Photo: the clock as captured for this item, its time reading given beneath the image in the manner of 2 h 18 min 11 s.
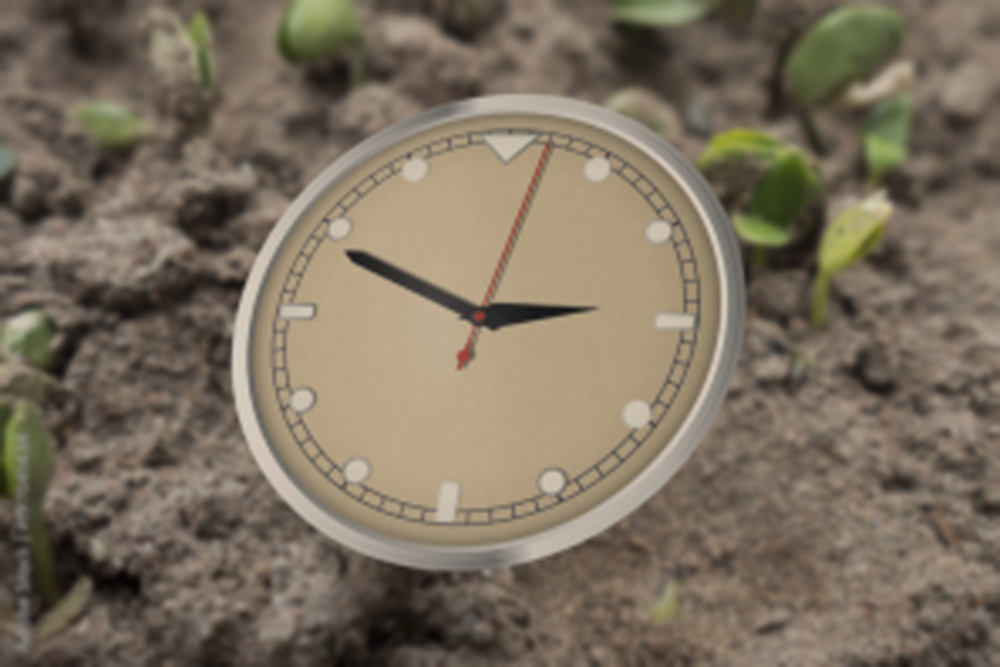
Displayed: 2 h 49 min 02 s
